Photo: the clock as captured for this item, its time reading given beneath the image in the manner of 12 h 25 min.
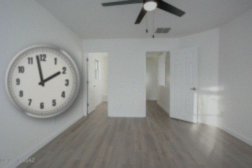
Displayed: 1 h 58 min
